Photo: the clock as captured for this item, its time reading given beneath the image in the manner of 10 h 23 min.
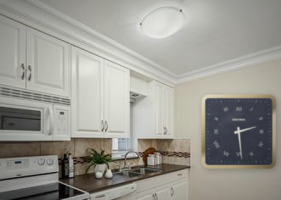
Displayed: 2 h 29 min
